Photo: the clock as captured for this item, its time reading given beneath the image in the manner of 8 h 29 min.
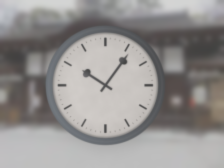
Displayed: 10 h 06 min
